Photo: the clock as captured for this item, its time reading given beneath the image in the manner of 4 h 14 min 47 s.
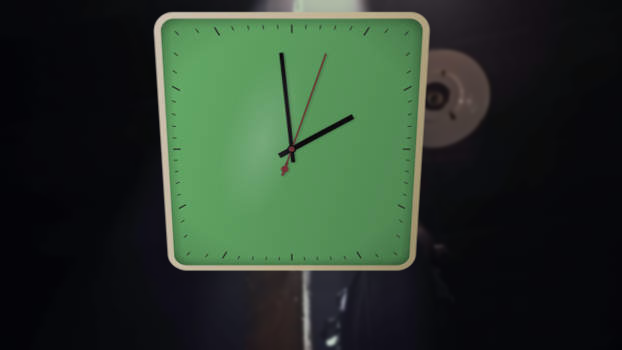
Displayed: 1 h 59 min 03 s
